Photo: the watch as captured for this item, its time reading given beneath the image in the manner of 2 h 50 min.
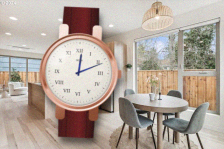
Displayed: 12 h 11 min
